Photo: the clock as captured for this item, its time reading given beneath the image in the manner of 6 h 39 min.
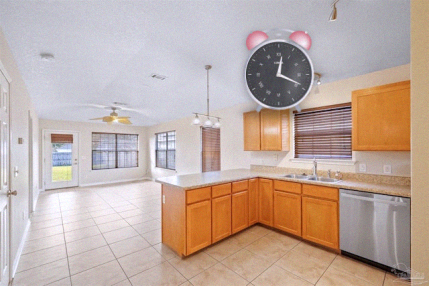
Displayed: 12 h 19 min
